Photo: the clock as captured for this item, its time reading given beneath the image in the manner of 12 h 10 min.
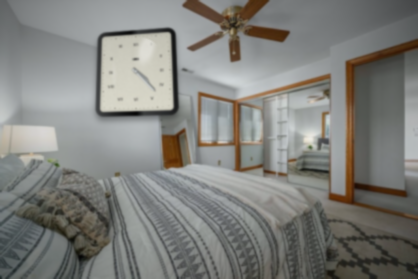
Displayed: 4 h 23 min
